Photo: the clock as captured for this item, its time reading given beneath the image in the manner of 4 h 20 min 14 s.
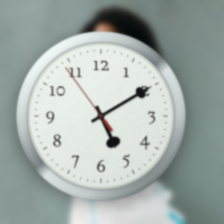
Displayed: 5 h 09 min 54 s
